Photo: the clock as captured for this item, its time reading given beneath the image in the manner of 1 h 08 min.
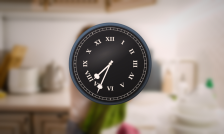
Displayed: 7 h 34 min
